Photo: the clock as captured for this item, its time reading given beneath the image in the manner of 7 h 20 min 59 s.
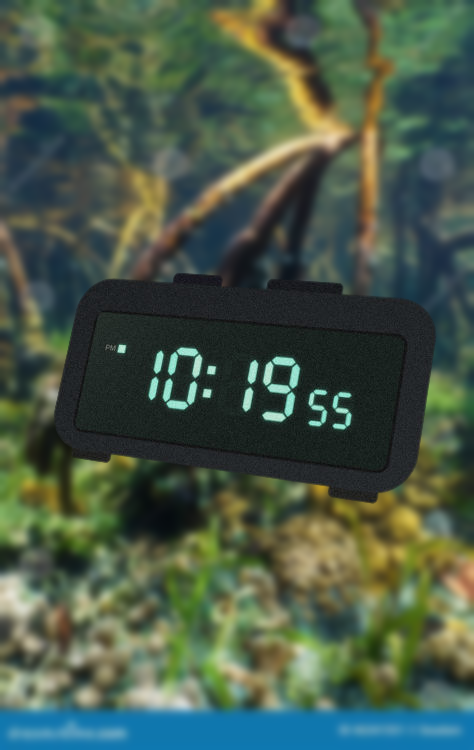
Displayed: 10 h 19 min 55 s
